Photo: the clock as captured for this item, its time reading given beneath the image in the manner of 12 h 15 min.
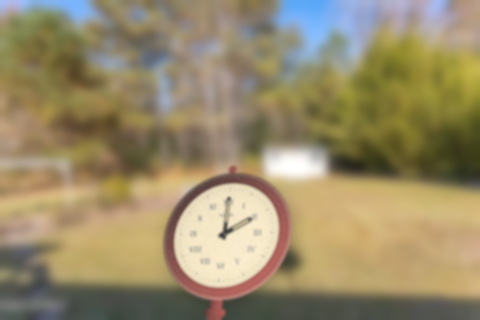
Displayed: 2 h 00 min
